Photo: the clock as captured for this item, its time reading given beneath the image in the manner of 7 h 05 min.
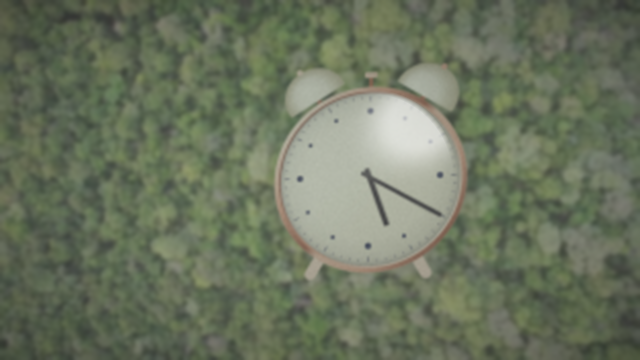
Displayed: 5 h 20 min
